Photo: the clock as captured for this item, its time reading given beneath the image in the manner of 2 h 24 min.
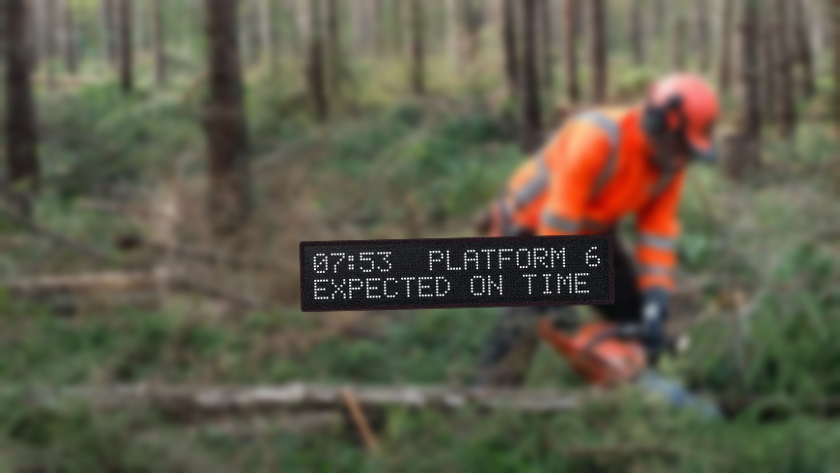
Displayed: 7 h 53 min
